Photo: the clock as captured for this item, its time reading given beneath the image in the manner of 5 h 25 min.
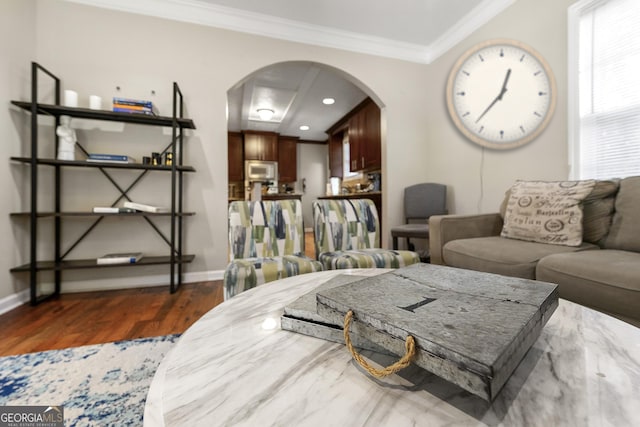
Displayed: 12 h 37 min
